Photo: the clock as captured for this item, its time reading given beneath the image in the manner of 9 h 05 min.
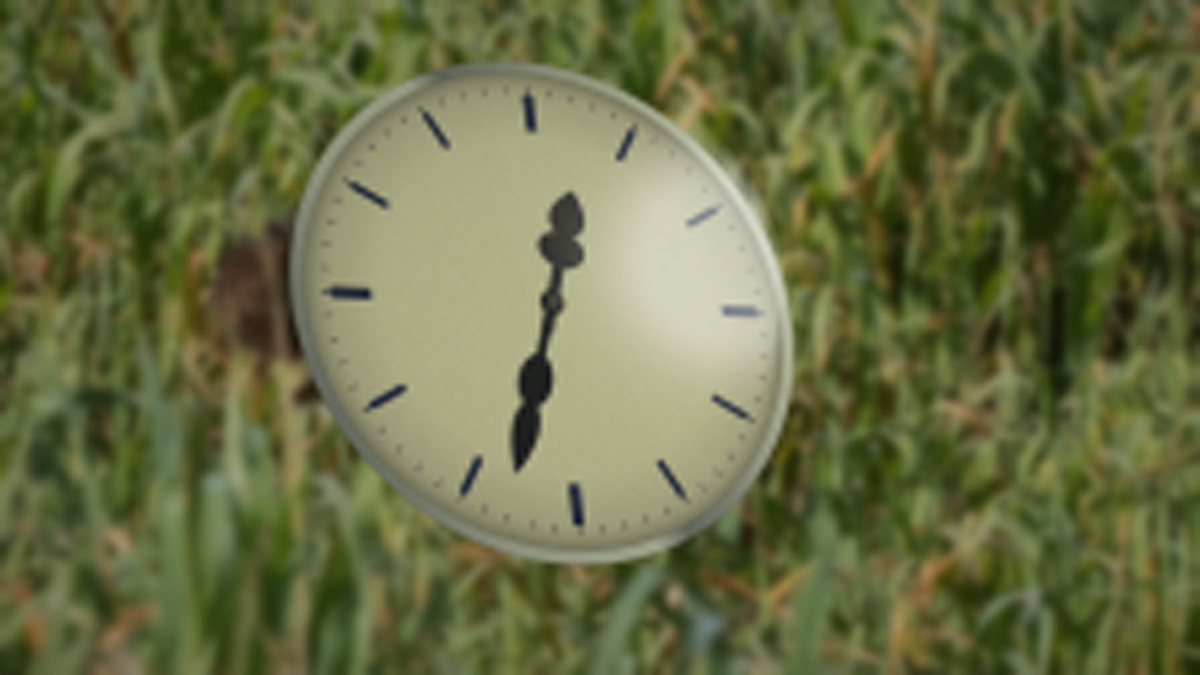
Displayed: 12 h 33 min
